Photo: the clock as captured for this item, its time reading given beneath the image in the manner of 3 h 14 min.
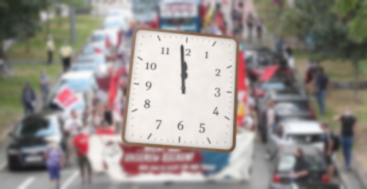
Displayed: 11 h 59 min
